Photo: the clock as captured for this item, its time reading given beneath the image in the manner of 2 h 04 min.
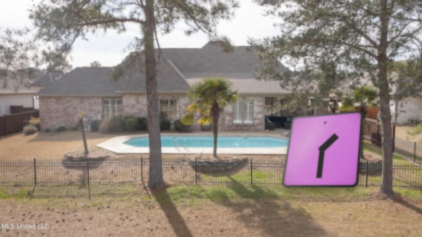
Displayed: 1 h 30 min
